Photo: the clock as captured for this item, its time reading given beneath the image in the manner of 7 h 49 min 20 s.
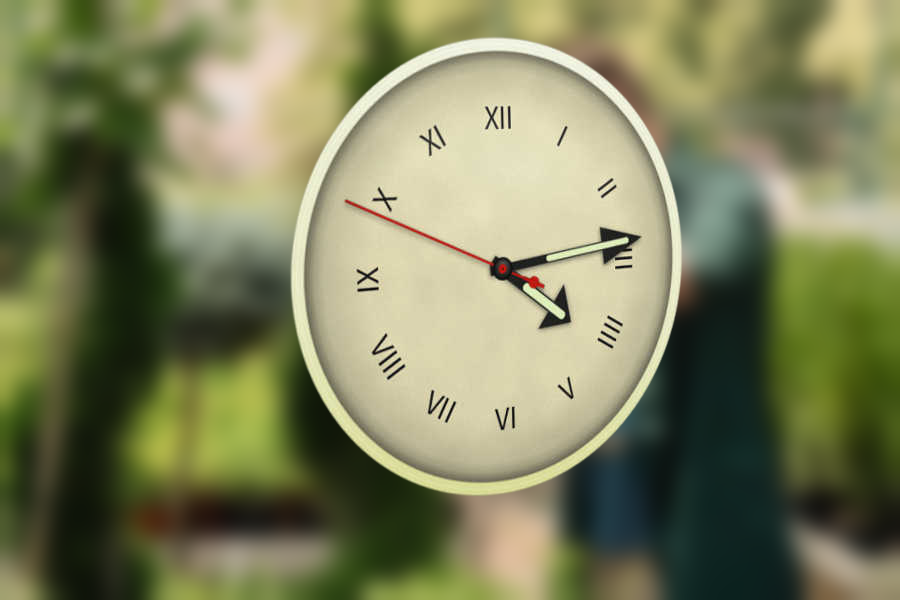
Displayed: 4 h 13 min 49 s
